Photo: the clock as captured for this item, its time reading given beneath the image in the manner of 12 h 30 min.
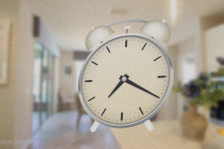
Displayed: 7 h 20 min
